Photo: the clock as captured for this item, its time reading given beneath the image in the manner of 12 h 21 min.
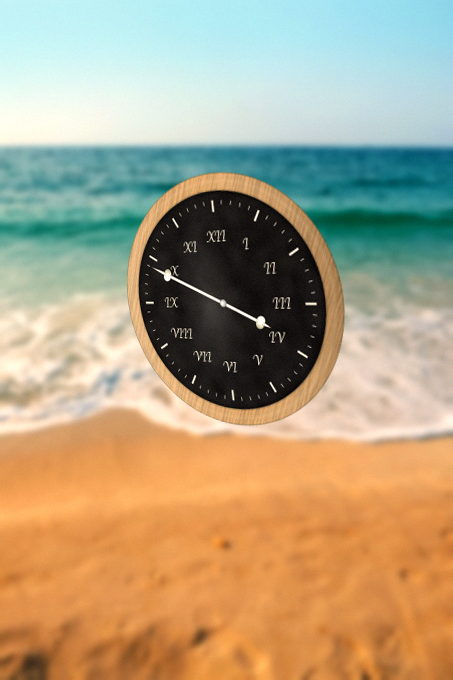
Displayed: 3 h 49 min
